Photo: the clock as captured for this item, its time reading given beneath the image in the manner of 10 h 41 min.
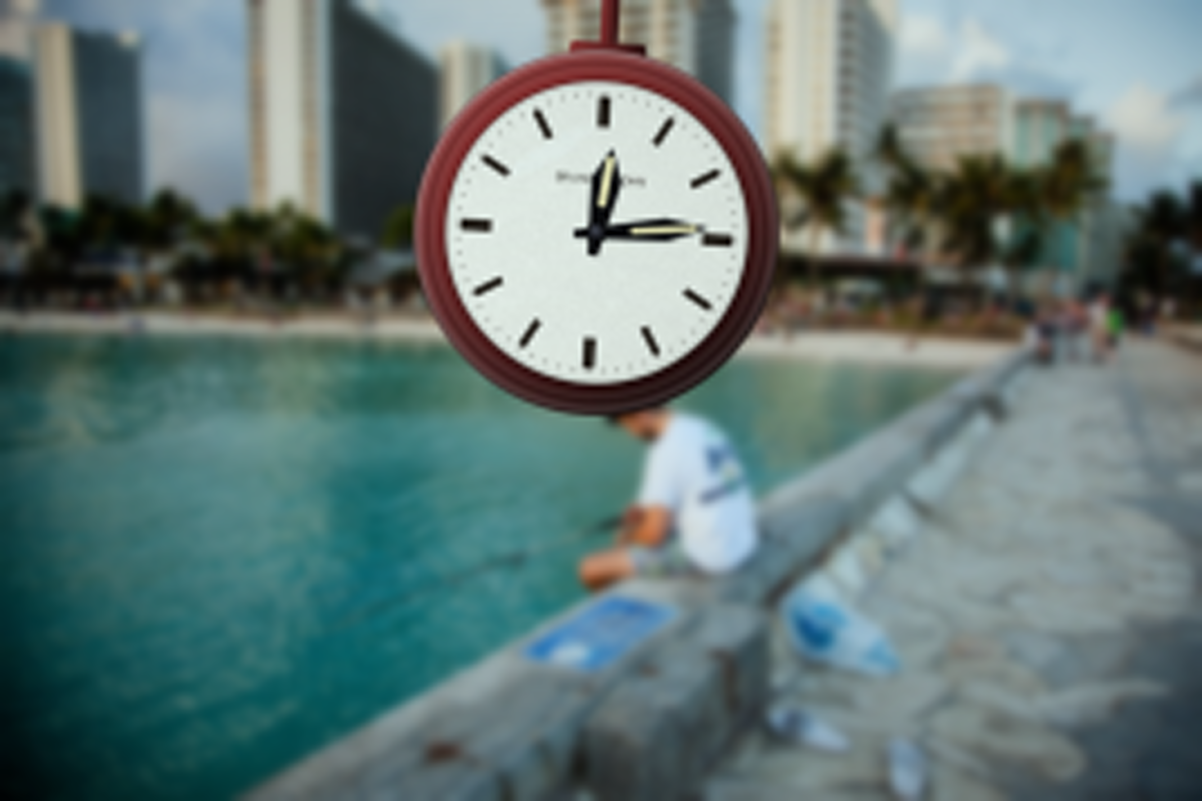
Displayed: 12 h 14 min
